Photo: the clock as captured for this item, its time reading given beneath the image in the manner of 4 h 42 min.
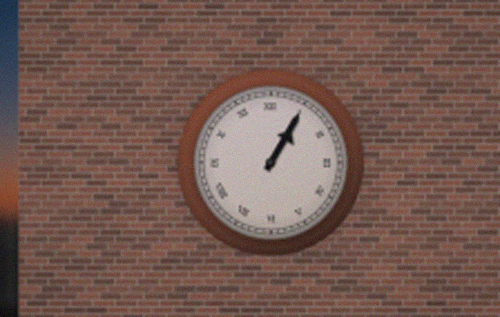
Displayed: 1 h 05 min
